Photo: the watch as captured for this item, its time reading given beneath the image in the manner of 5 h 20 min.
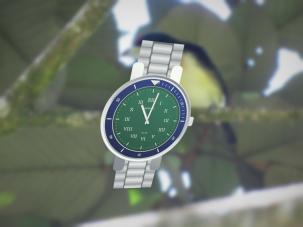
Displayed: 11 h 02 min
